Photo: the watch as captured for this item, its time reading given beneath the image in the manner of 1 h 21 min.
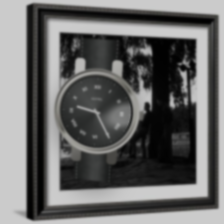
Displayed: 9 h 25 min
